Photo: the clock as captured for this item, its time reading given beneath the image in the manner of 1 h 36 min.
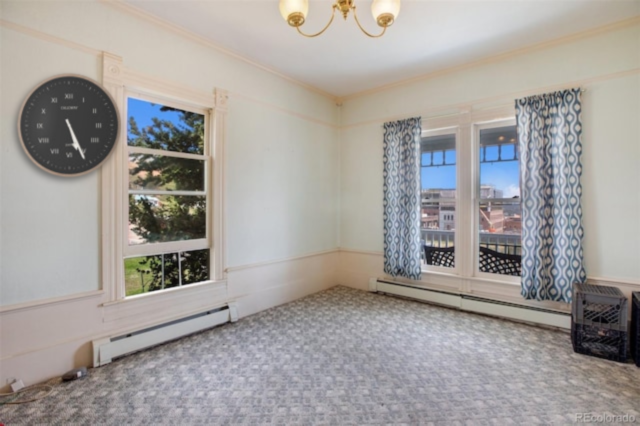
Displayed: 5 h 26 min
